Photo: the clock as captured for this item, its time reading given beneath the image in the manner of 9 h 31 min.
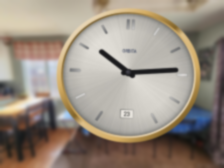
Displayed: 10 h 14 min
